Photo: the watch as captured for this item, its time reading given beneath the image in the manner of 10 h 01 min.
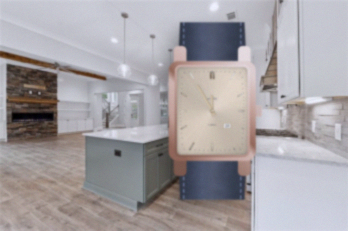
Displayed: 11 h 55 min
